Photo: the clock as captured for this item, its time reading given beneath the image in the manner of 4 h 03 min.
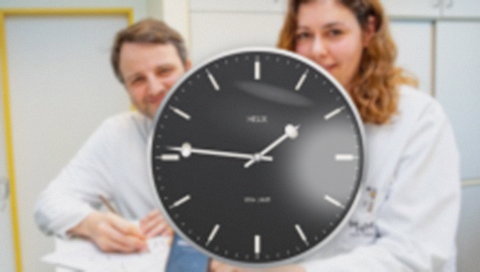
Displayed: 1 h 46 min
